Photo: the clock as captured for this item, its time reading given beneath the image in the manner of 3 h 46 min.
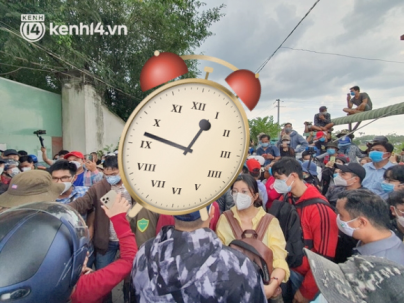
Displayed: 12 h 47 min
